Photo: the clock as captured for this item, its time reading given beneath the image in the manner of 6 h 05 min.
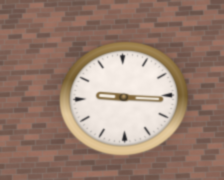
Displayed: 9 h 16 min
